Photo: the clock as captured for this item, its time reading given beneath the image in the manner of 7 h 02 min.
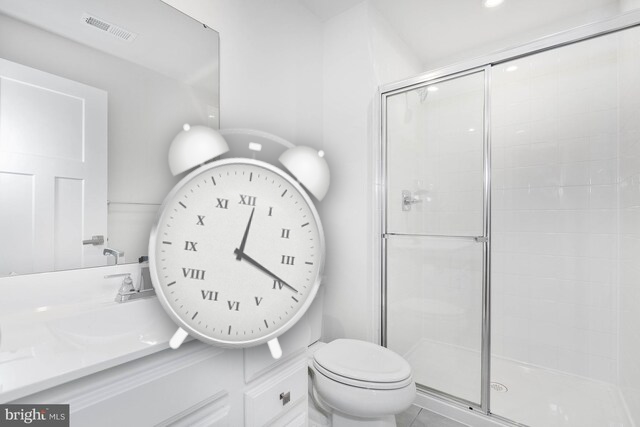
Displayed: 12 h 19 min
